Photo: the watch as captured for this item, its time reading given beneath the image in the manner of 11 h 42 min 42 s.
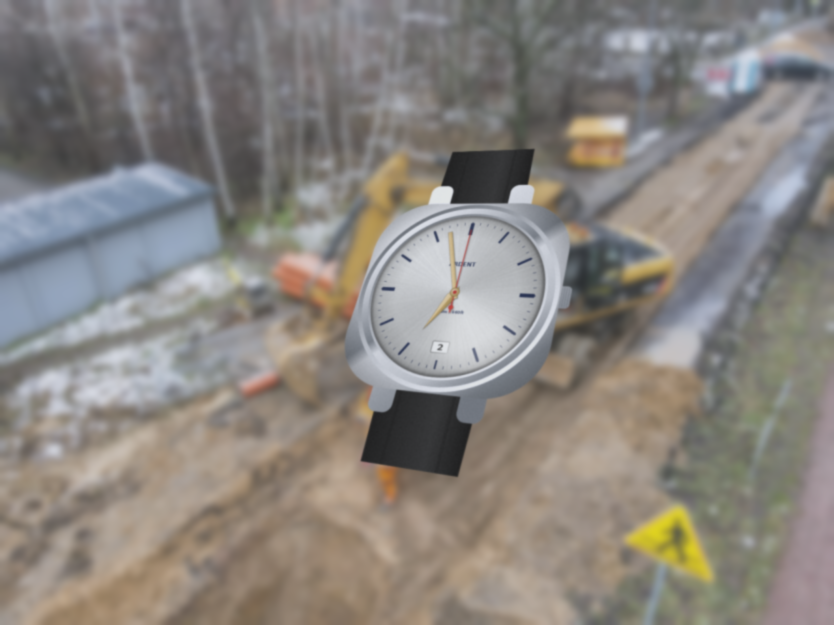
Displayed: 6 h 57 min 00 s
